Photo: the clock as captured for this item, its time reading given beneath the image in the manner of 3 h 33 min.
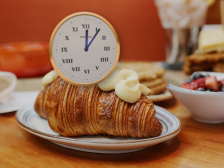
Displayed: 12 h 06 min
